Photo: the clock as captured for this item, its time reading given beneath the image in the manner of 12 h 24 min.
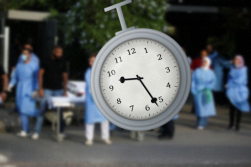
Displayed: 9 h 27 min
